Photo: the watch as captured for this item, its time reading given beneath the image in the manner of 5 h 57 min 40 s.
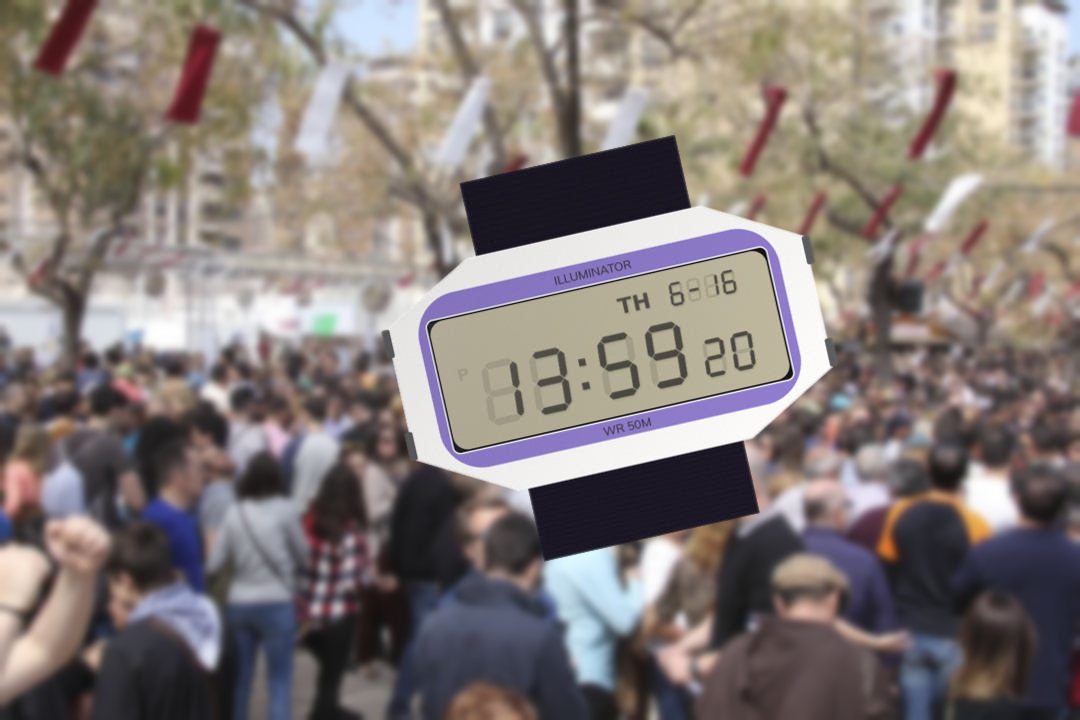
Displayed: 13 h 59 min 20 s
